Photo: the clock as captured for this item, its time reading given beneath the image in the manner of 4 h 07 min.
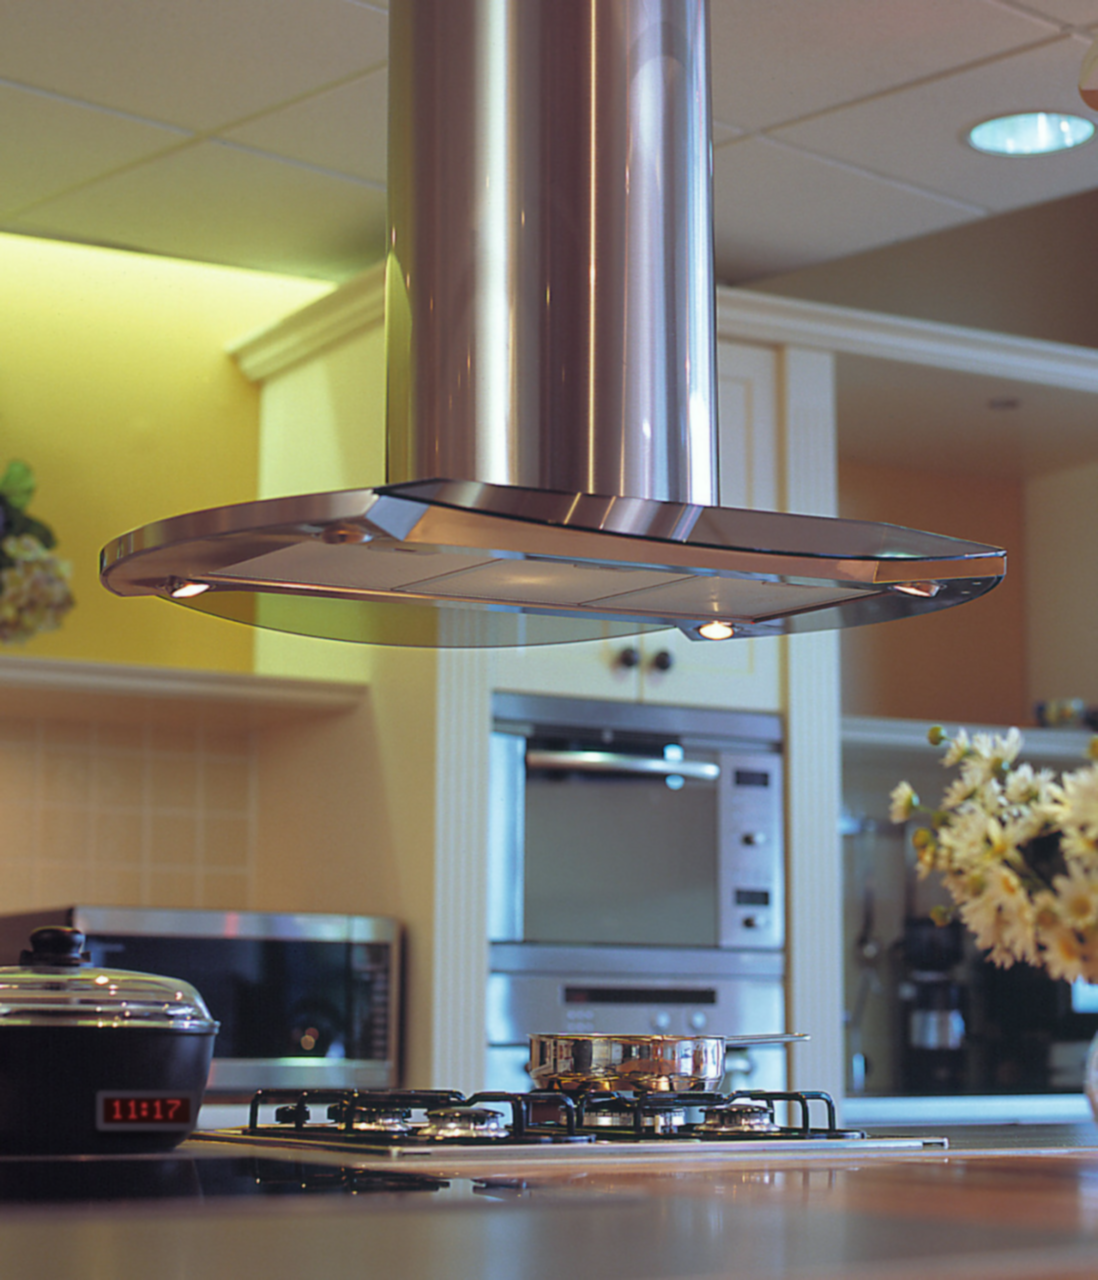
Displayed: 11 h 17 min
